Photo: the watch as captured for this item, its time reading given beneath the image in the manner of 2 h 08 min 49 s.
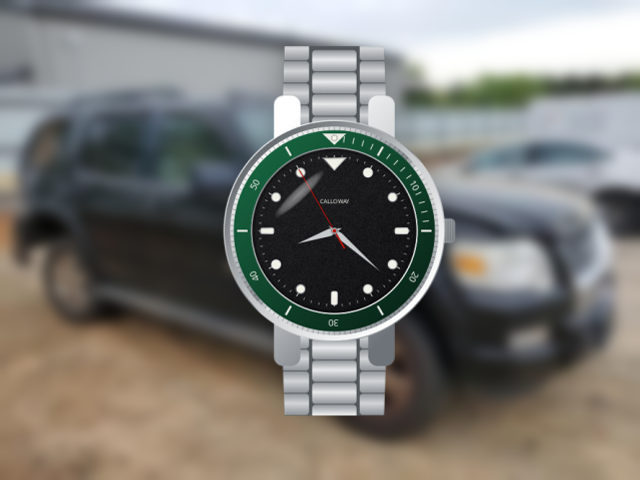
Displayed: 8 h 21 min 55 s
